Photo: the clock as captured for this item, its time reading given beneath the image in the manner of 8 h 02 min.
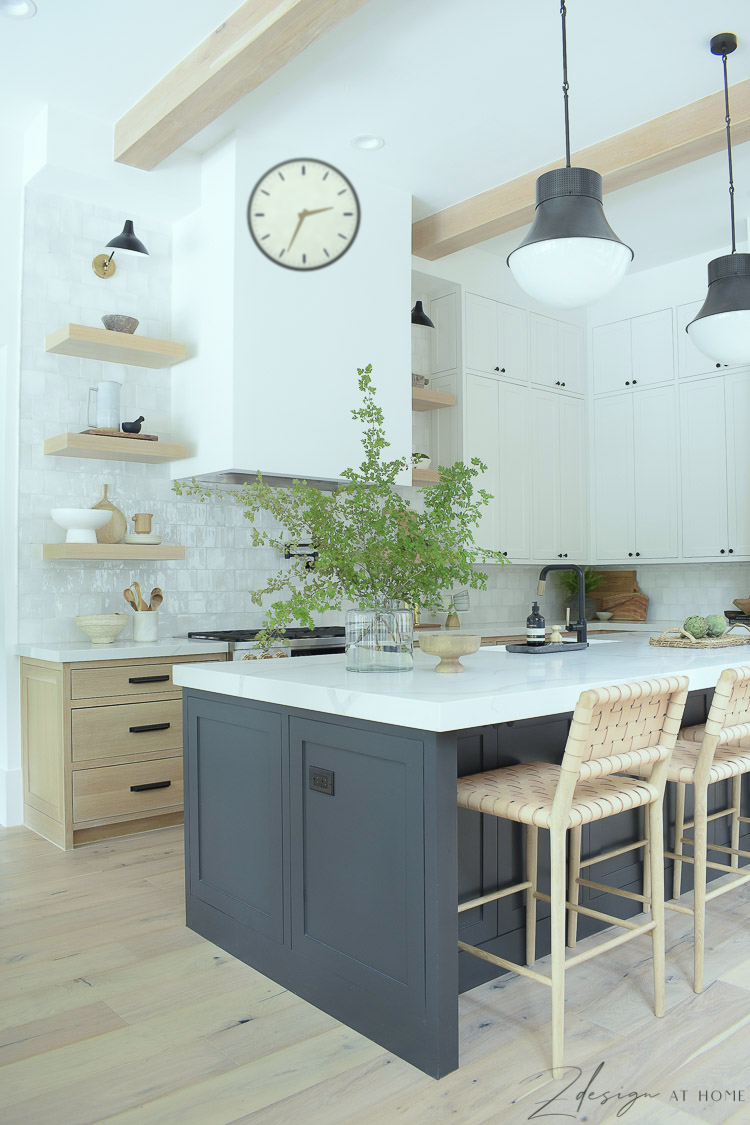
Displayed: 2 h 34 min
